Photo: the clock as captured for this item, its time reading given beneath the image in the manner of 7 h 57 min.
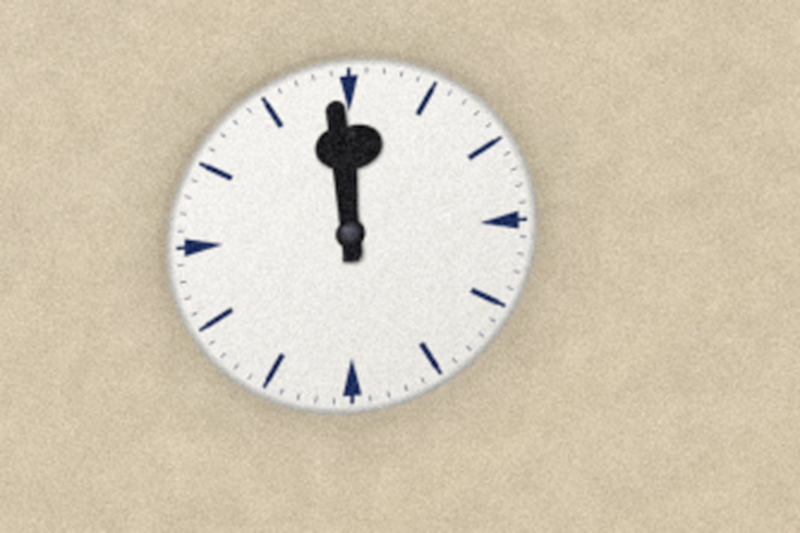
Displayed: 11 h 59 min
